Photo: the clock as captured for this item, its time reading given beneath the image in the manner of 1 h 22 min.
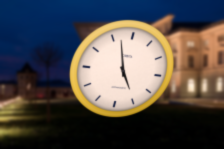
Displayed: 4 h 57 min
